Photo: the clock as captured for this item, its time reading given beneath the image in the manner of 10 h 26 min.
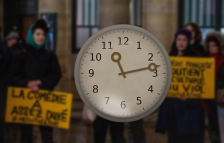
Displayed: 11 h 13 min
